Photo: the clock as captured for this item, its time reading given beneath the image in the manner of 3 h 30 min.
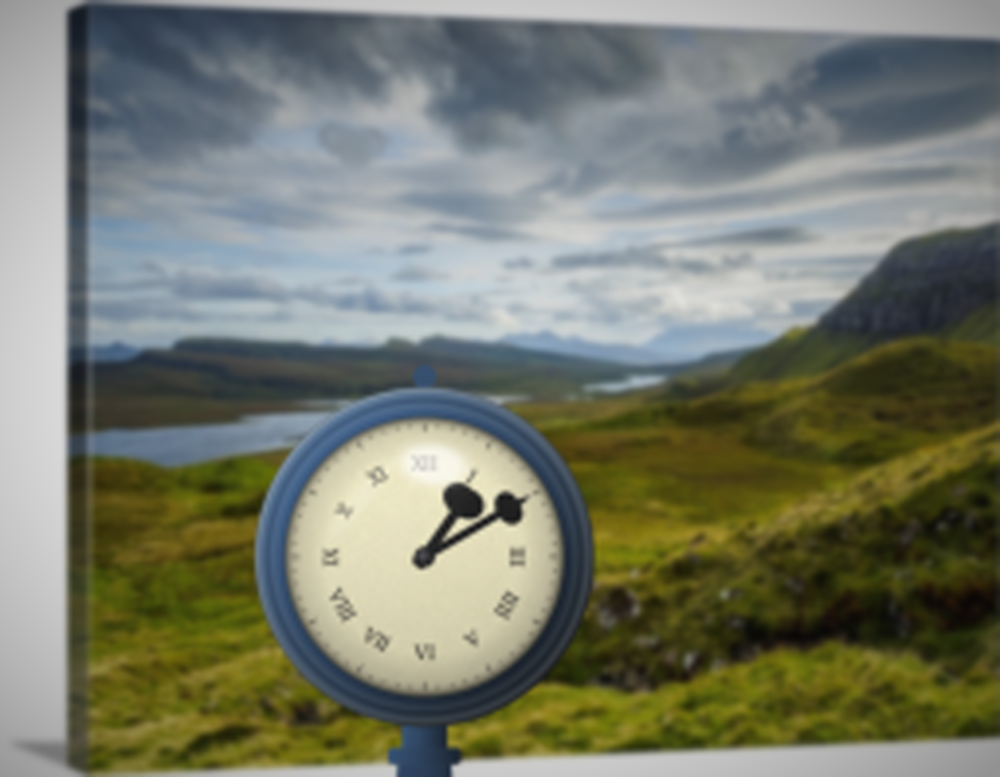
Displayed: 1 h 10 min
